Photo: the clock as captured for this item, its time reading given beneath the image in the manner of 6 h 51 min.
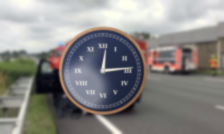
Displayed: 12 h 14 min
